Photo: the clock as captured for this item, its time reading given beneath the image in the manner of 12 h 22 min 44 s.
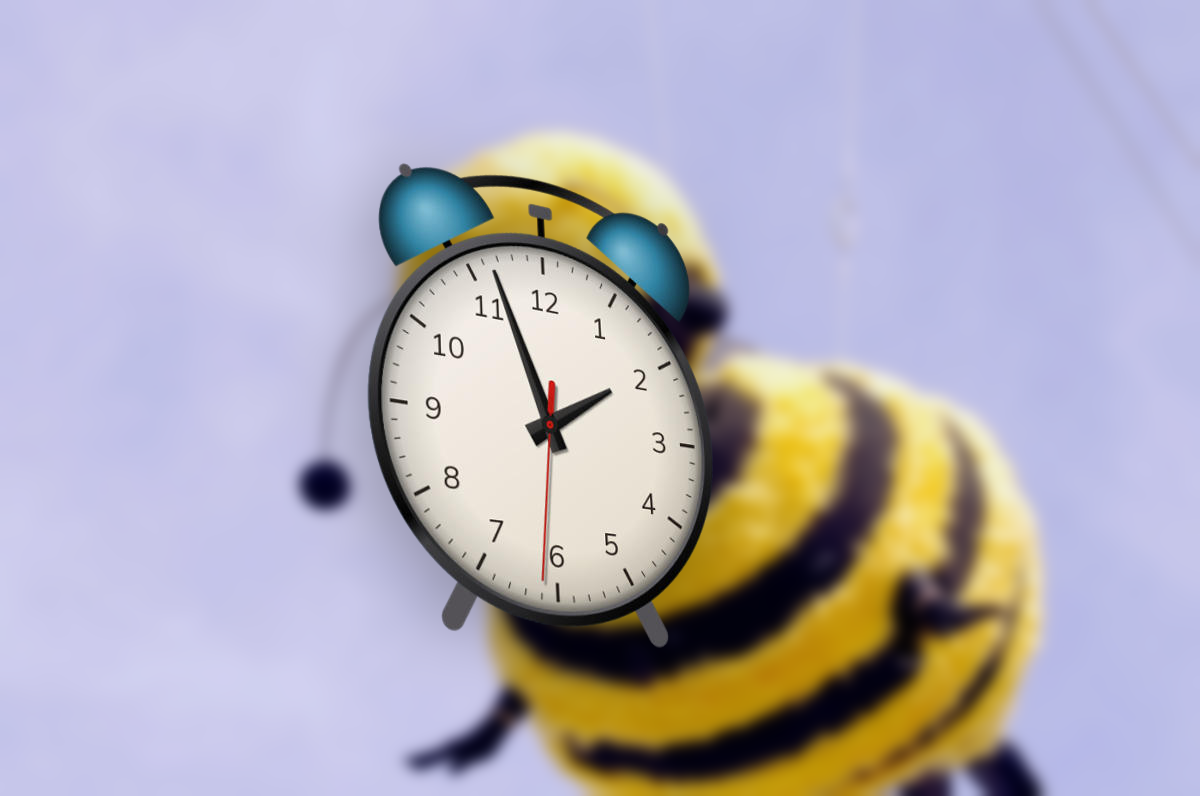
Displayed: 1 h 56 min 31 s
